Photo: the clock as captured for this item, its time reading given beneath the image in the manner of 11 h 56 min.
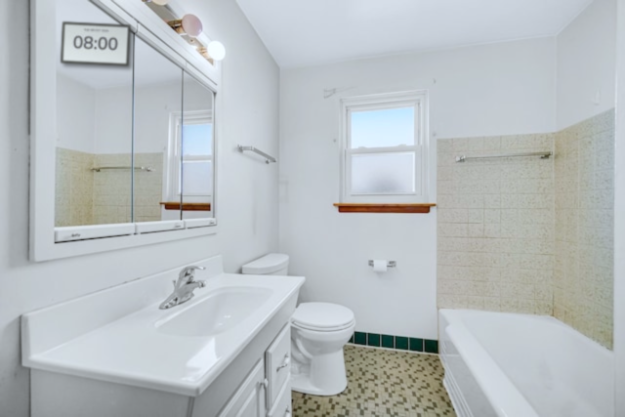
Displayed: 8 h 00 min
